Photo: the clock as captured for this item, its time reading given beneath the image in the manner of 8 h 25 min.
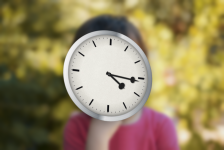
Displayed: 4 h 16 min
